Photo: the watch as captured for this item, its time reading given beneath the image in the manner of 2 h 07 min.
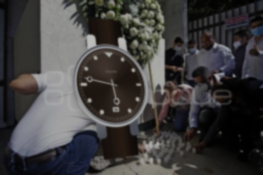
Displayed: 5 h 47 min
